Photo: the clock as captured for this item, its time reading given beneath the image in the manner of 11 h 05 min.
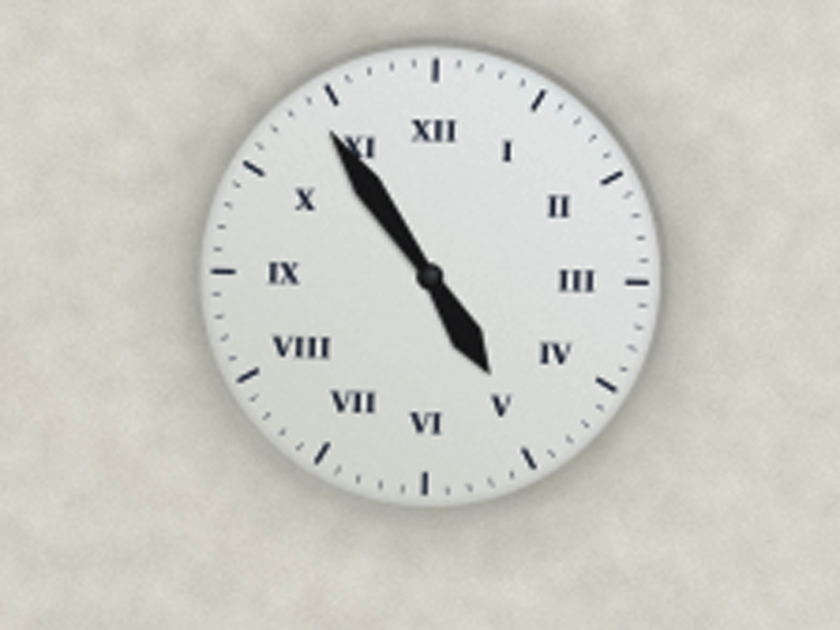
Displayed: 4 h 54 min
